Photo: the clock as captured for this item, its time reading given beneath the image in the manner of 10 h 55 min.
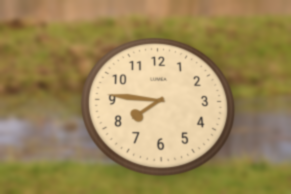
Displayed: 7 h 46 min
